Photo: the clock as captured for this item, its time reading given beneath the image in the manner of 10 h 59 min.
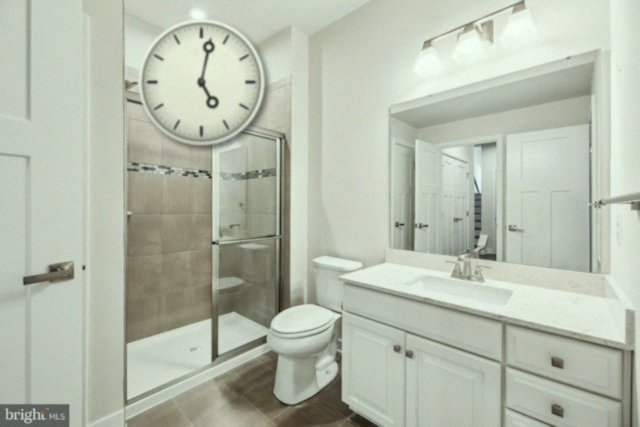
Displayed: 5 h 02 min
